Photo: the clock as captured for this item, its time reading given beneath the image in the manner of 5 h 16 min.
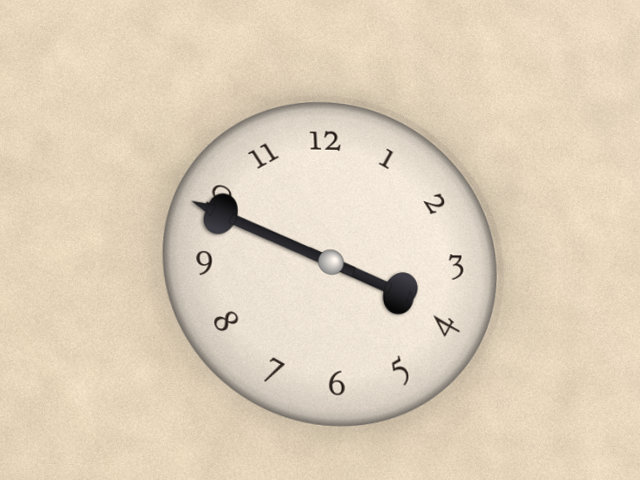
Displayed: 3 h 49 min
